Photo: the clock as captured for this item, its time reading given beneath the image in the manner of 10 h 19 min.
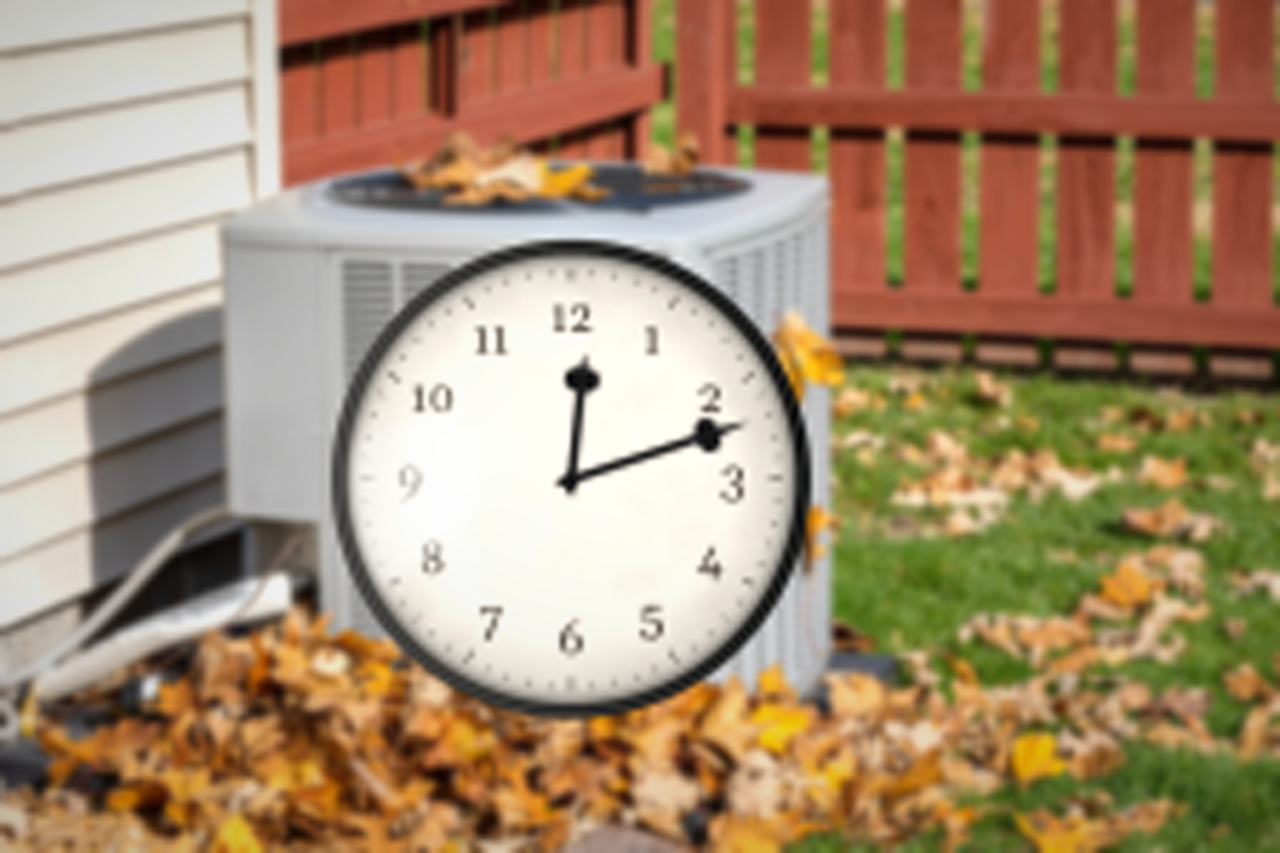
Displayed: 12 h 12 min
